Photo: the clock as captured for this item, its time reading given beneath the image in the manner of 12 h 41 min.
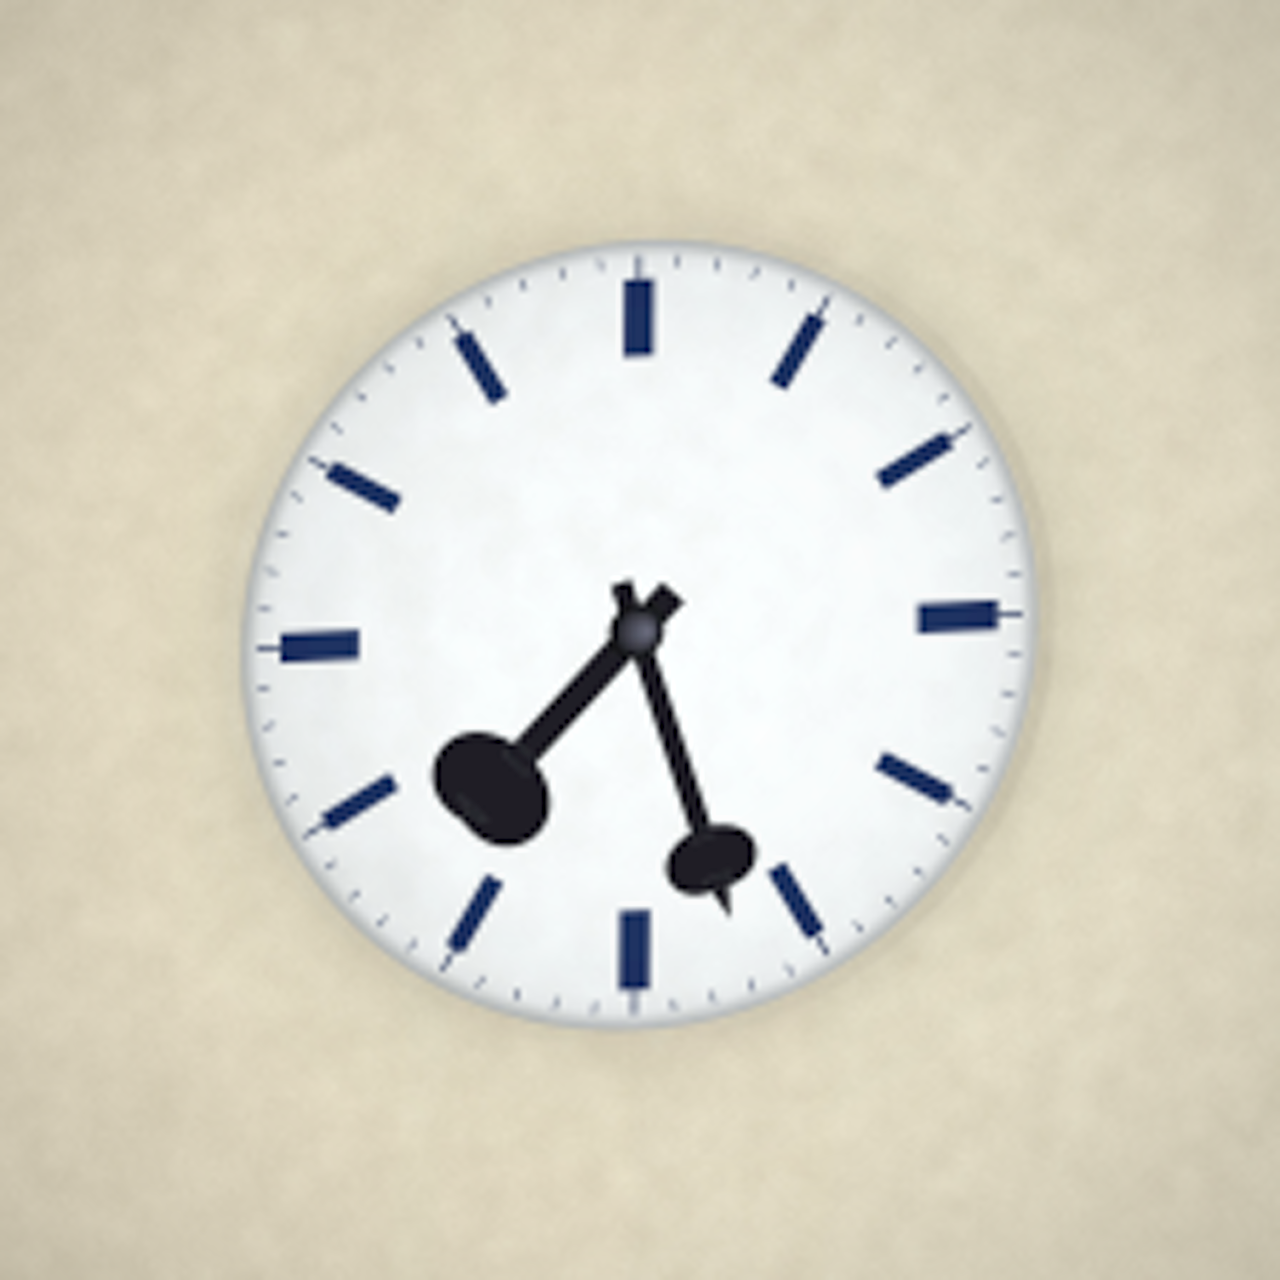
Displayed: 7 h 27 min
